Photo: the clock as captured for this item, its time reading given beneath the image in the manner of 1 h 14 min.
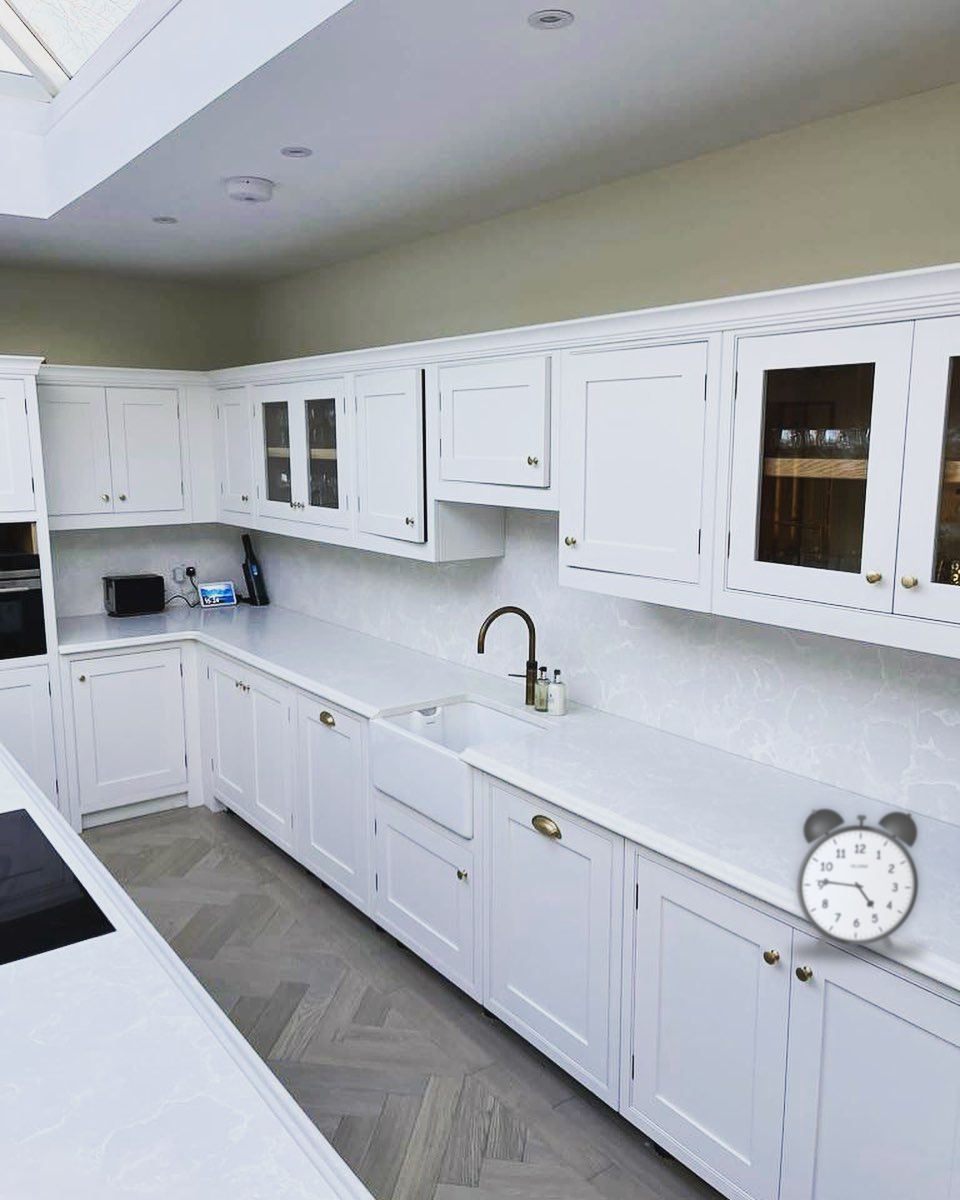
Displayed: 4 h 46 min
